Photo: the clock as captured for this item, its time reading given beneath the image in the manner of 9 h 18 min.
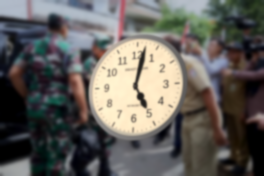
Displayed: 5 h 02 min
